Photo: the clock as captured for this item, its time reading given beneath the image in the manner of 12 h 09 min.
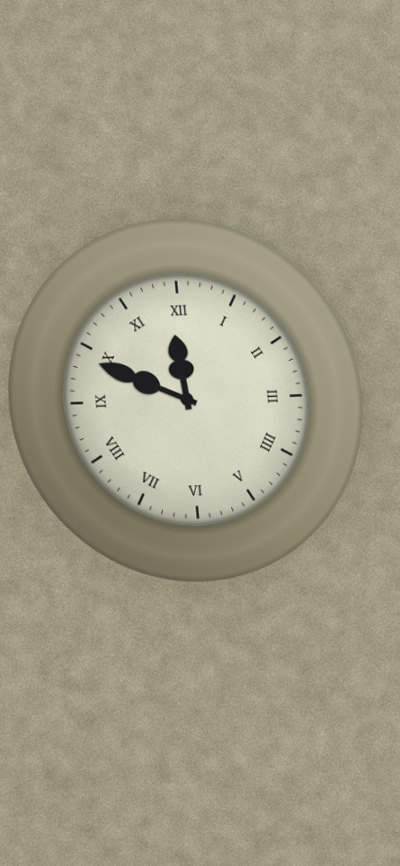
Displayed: 11 h 49 min
